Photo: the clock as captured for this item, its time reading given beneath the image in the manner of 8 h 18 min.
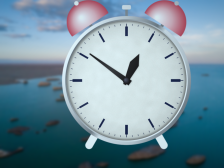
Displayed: 12 h 51 min
